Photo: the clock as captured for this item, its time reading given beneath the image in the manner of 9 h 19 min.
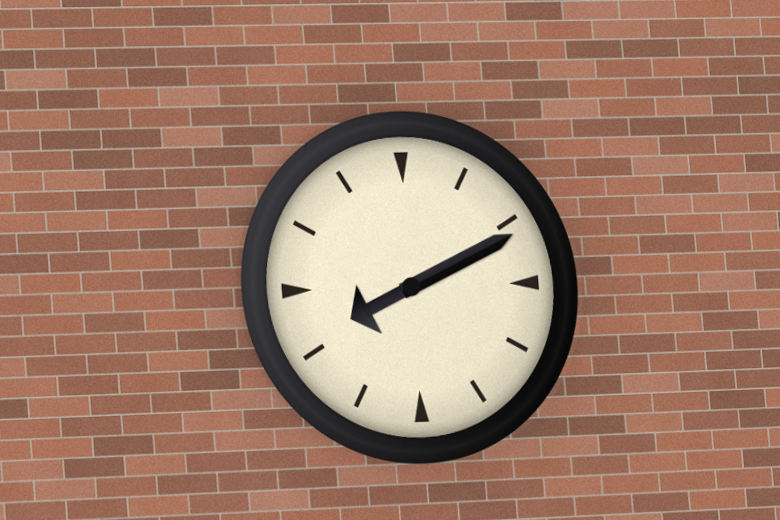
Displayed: 8 h 11 min
